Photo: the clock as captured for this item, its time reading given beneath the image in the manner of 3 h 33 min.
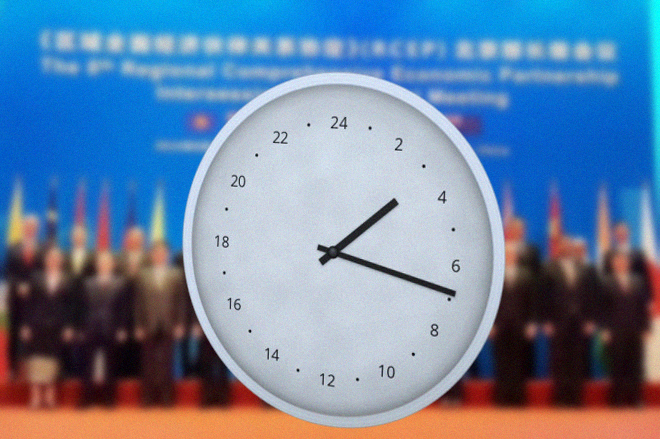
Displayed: 3 h 17 min
